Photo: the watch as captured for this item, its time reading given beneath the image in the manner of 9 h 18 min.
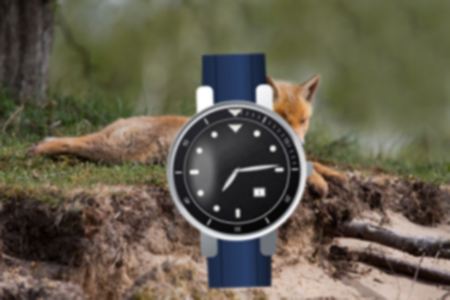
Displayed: 7 h 14 min
